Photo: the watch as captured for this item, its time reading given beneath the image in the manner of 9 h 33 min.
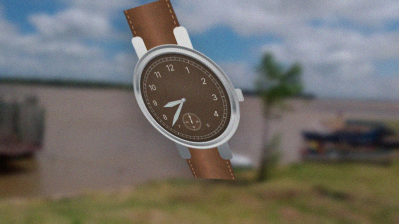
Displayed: 8 h 37 min
